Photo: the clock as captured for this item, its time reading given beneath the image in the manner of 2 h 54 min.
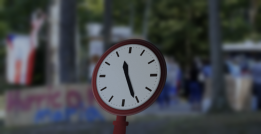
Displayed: 11 h 26 min
